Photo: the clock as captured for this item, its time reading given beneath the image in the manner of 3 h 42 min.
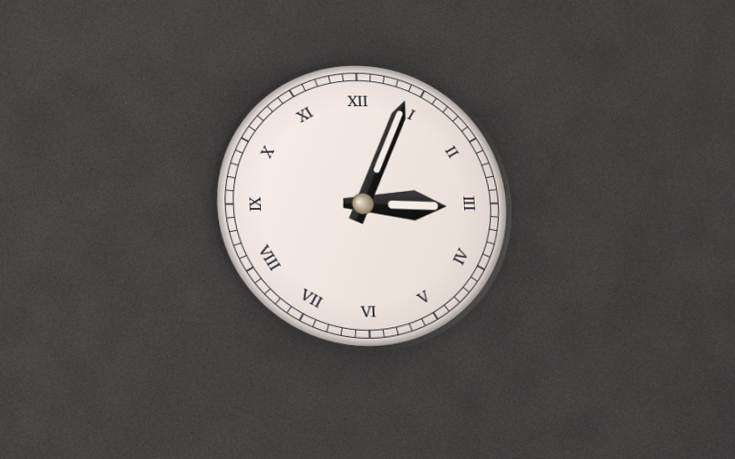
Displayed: 3 h 04 min
